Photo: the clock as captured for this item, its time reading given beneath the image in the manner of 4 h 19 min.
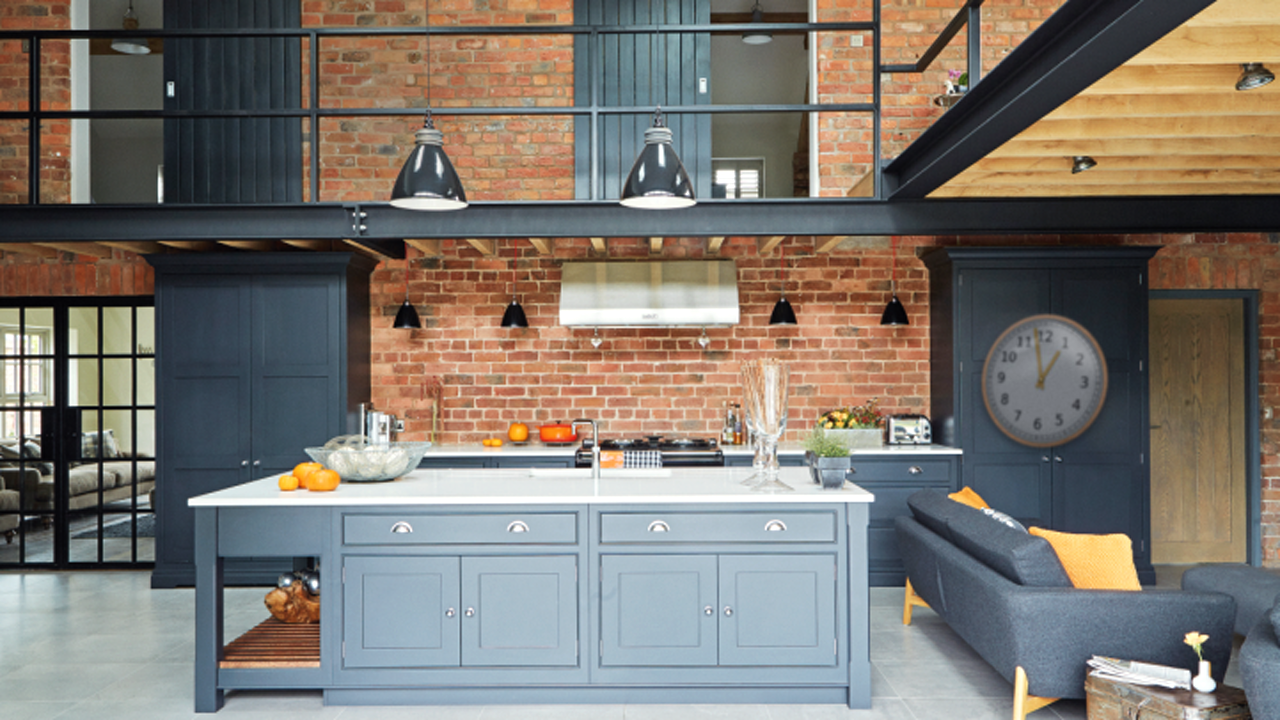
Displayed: 12 h 58 min
